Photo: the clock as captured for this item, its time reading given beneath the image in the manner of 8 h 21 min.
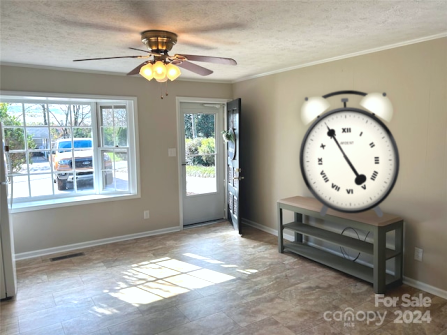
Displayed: 4 h 55 min
